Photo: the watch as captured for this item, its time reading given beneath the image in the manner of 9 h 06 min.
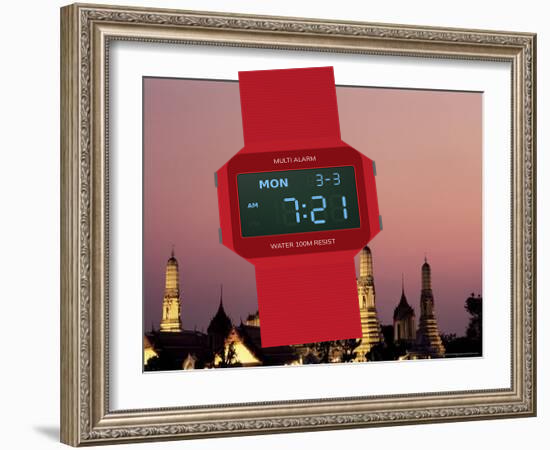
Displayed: 7 h 21 min
